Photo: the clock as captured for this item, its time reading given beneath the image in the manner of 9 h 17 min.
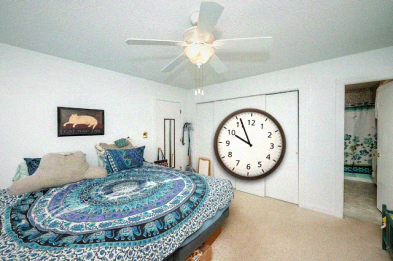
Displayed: 9 h 56 min
